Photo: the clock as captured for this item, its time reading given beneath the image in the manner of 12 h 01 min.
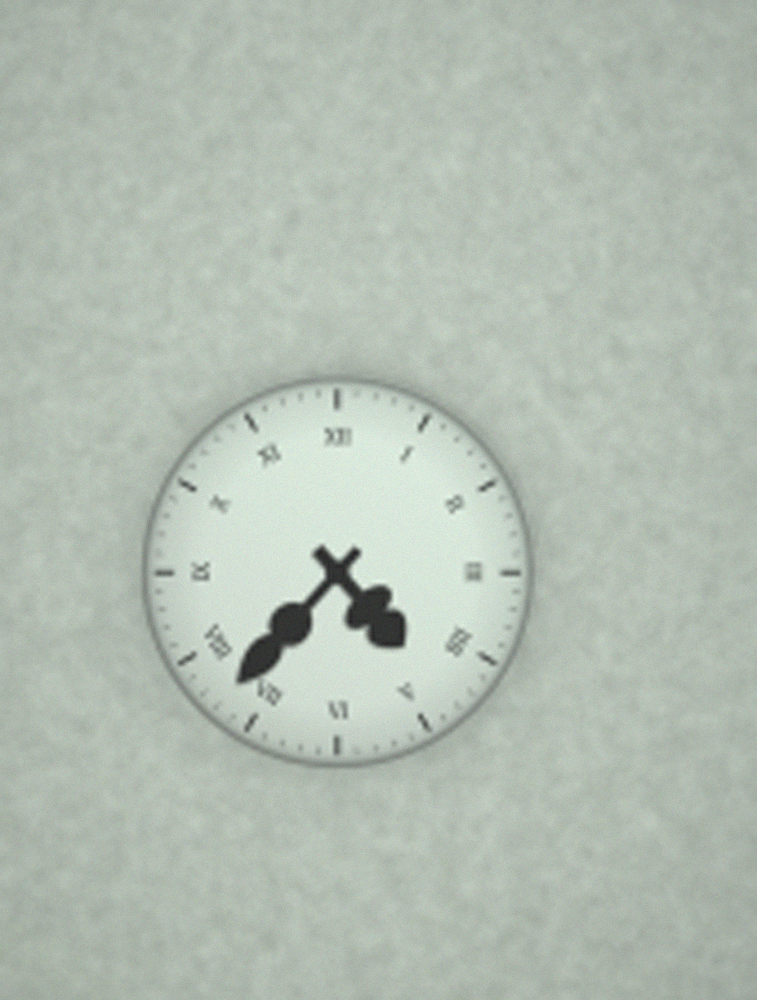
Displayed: 4 h 37 min
